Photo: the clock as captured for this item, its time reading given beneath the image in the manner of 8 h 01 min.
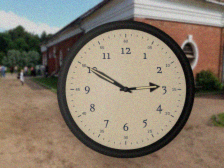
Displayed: 2 h 50 min
